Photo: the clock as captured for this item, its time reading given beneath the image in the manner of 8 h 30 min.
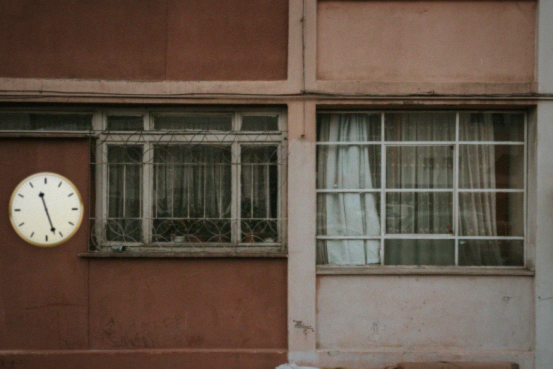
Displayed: 11 h 27 min
